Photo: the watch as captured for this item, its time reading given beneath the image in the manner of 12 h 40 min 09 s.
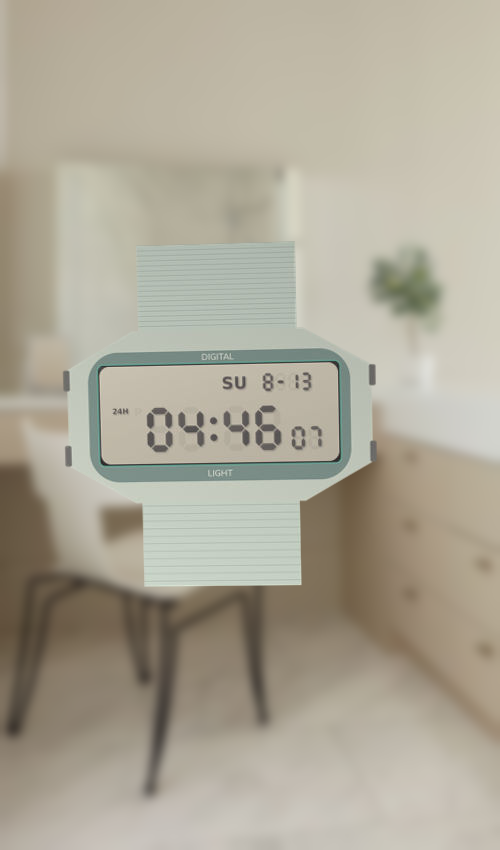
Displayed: 4 h 46 min 07 s
